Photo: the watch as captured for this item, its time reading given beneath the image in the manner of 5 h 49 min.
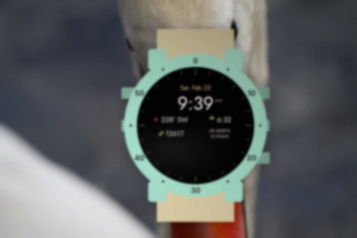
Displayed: 9 h 39 min
